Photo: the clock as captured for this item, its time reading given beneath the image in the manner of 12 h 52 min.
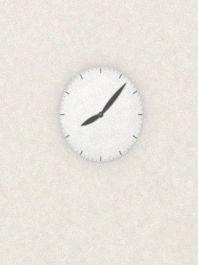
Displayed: 8 h 07 min
